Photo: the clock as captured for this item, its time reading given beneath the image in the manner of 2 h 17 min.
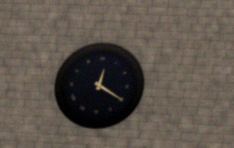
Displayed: 12 h 20 min
